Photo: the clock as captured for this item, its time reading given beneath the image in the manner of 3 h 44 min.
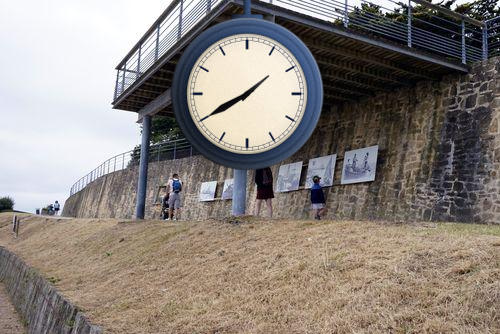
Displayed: 1 h 40 min
